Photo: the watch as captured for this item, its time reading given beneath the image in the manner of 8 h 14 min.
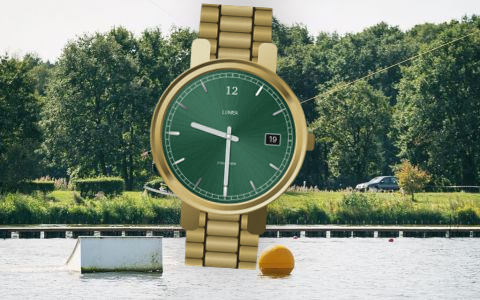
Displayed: 9 h 30 min
